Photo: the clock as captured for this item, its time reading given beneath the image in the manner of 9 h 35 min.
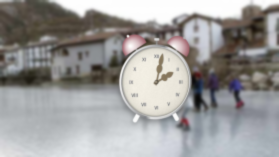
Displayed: 2 h 02 min
